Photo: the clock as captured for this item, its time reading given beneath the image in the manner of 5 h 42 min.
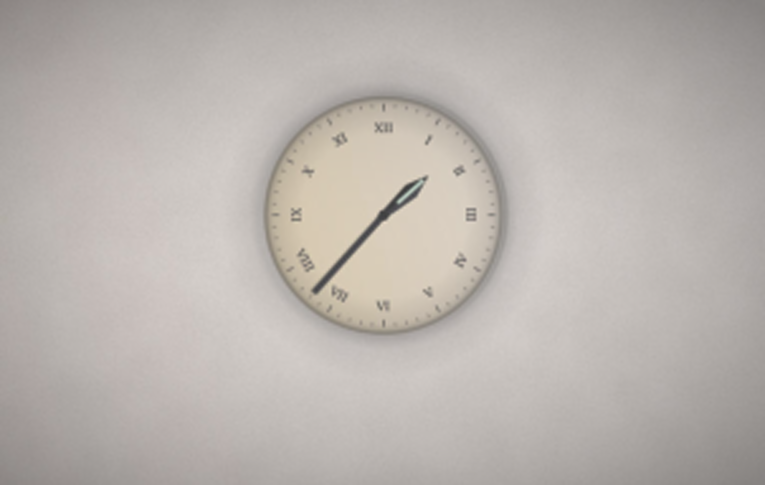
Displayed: 1 h 37 min
